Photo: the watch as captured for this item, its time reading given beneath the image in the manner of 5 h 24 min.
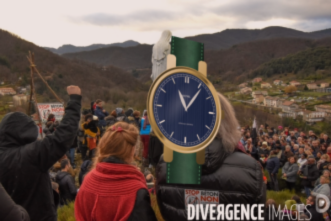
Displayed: 11 h 06 min
